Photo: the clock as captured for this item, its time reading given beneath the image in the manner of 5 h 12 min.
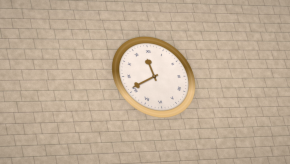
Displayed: 11 h 41 min
